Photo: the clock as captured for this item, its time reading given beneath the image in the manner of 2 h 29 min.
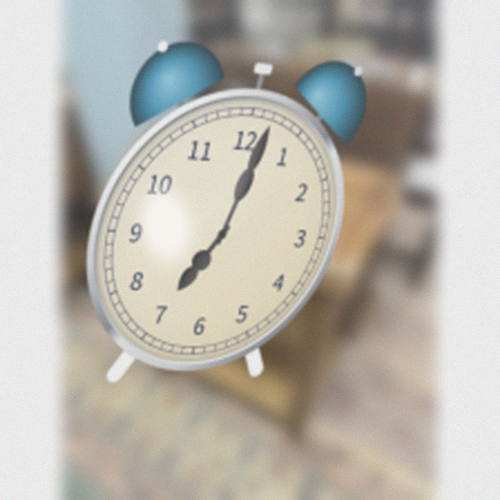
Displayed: 7 h 02 min
